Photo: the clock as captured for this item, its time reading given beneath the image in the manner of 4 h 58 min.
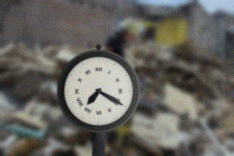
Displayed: 7 h 20 min
